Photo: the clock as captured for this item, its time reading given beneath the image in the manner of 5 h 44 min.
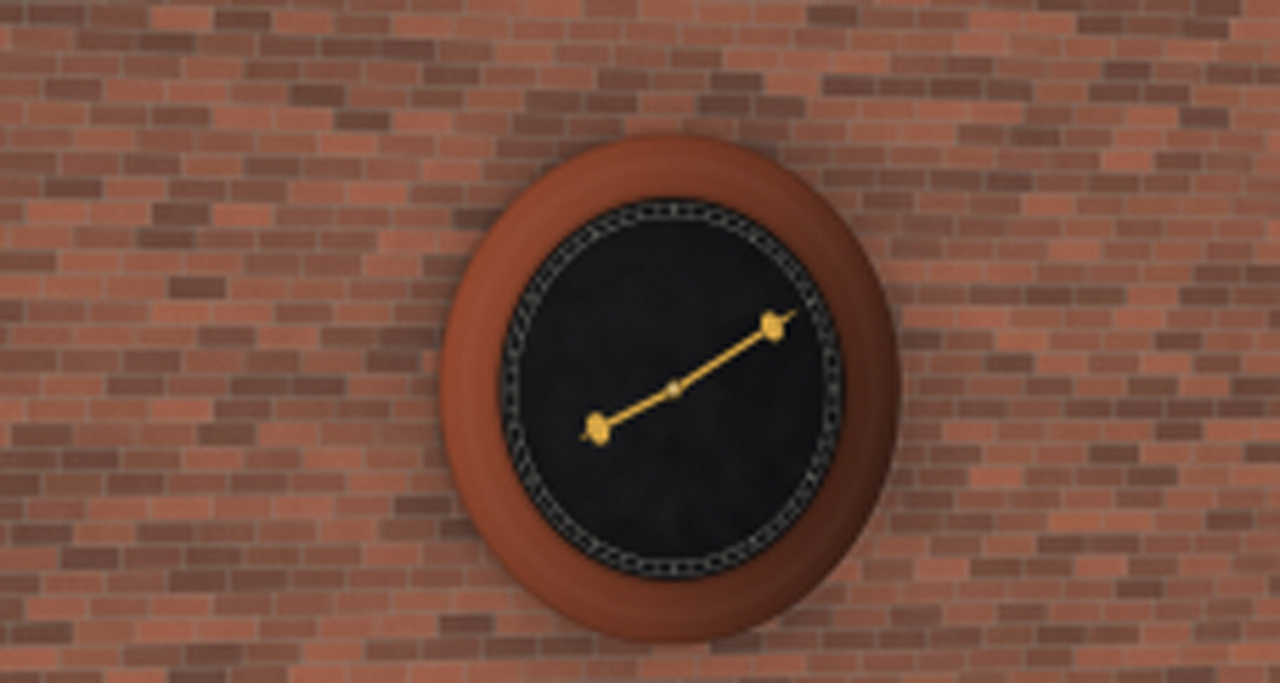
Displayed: 8 h 10 min
